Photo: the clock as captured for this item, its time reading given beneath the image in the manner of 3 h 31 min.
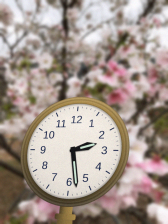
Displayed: 2 h 28 min
